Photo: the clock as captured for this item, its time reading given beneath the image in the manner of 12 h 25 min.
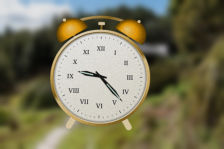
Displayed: 9 h 23 min
